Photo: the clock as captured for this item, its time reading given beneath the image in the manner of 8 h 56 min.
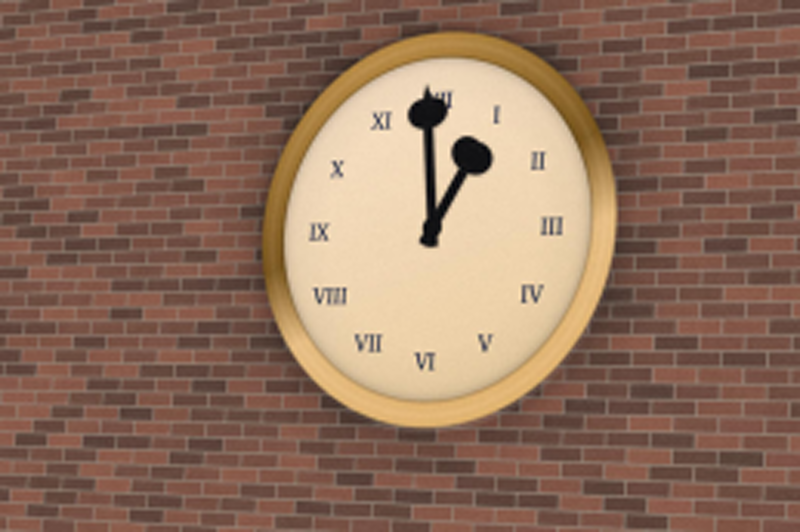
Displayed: 12 h 59 min
